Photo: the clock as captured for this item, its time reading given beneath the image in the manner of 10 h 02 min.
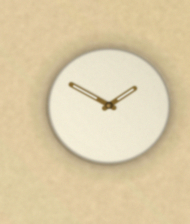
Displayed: 1 h 50 min
